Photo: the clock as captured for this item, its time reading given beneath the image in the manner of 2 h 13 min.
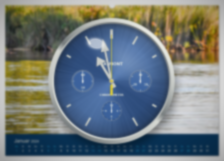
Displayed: 10 h 58 min
